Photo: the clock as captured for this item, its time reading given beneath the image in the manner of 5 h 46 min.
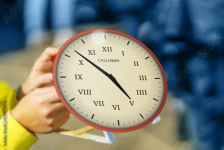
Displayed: 4 h 52 min
